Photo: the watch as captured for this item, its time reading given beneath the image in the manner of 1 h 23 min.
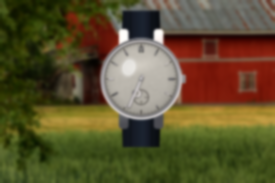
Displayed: 6 h 34 min
